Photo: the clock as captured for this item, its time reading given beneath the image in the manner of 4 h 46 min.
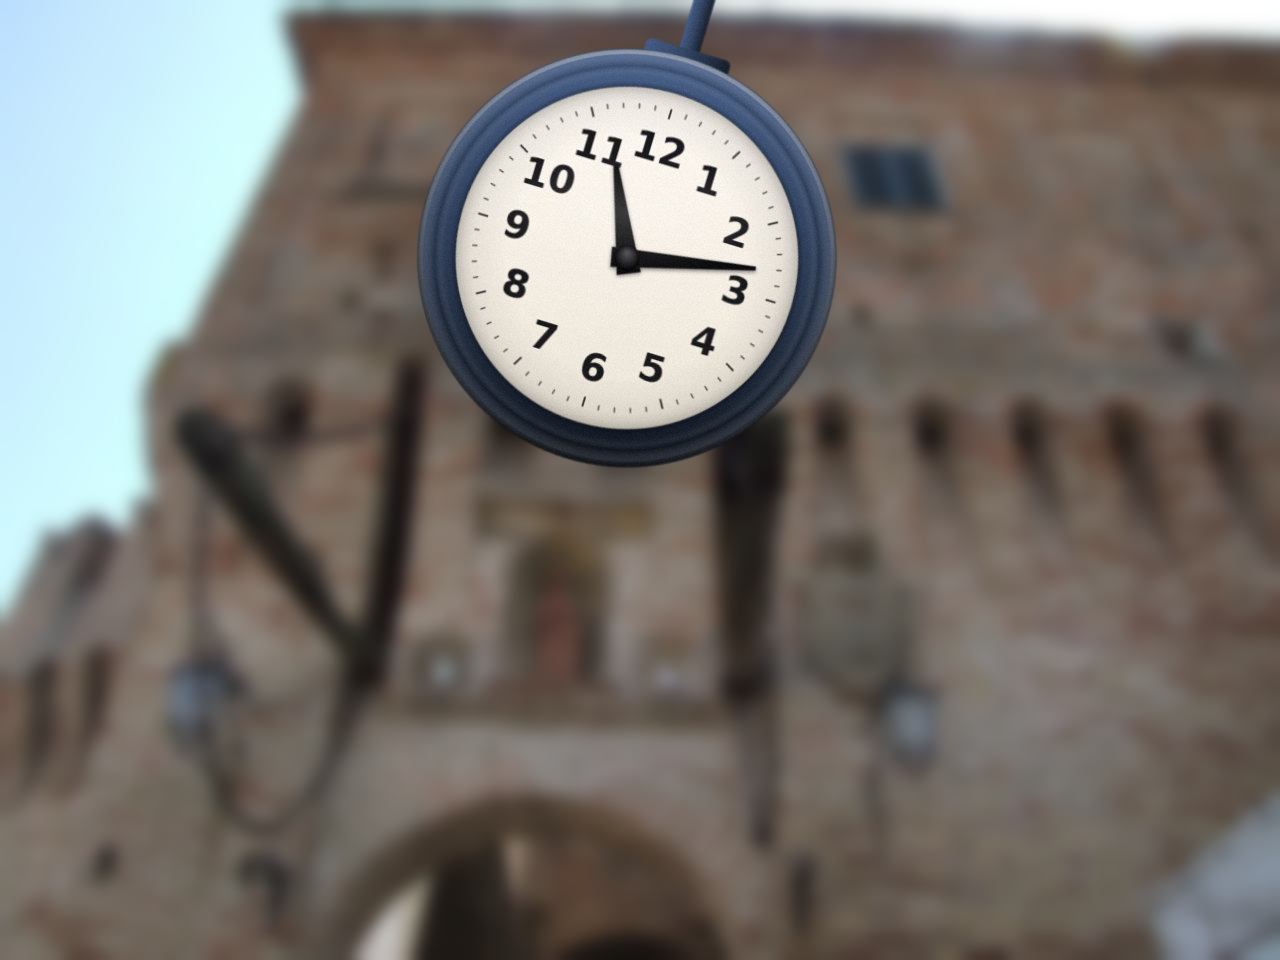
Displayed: 11 h 13 min
